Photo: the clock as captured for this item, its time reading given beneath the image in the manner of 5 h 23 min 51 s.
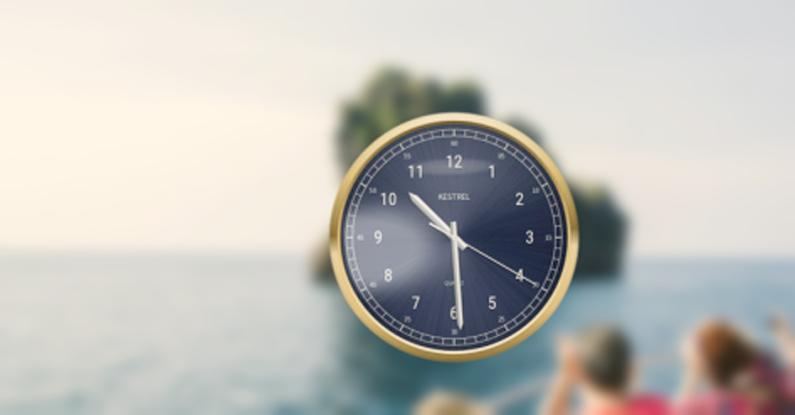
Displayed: 10 h 29 min 20 s
